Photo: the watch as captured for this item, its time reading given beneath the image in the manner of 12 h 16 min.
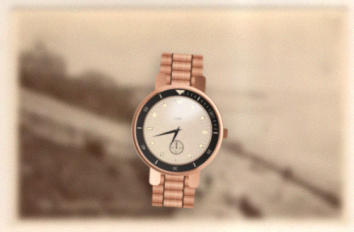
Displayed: 6 h 42 min
